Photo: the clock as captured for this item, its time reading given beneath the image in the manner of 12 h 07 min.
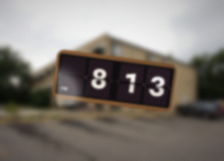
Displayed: 8 h 13 min
